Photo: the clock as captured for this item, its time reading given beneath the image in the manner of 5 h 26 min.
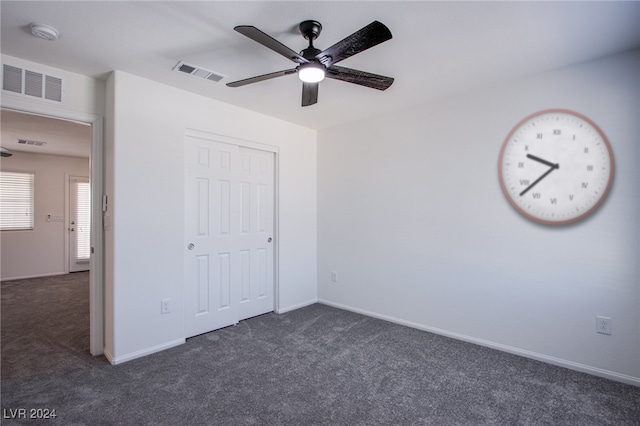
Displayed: 9 h 38 min
